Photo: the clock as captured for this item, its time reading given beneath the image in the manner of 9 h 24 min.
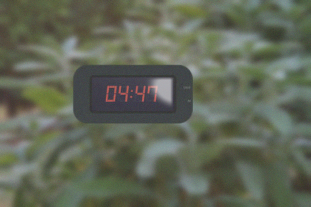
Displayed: 4 h 47 min
